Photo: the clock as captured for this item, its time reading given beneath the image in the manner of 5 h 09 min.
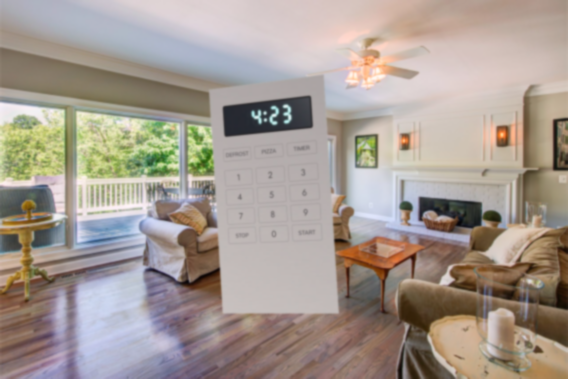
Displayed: 4 h 23 min
